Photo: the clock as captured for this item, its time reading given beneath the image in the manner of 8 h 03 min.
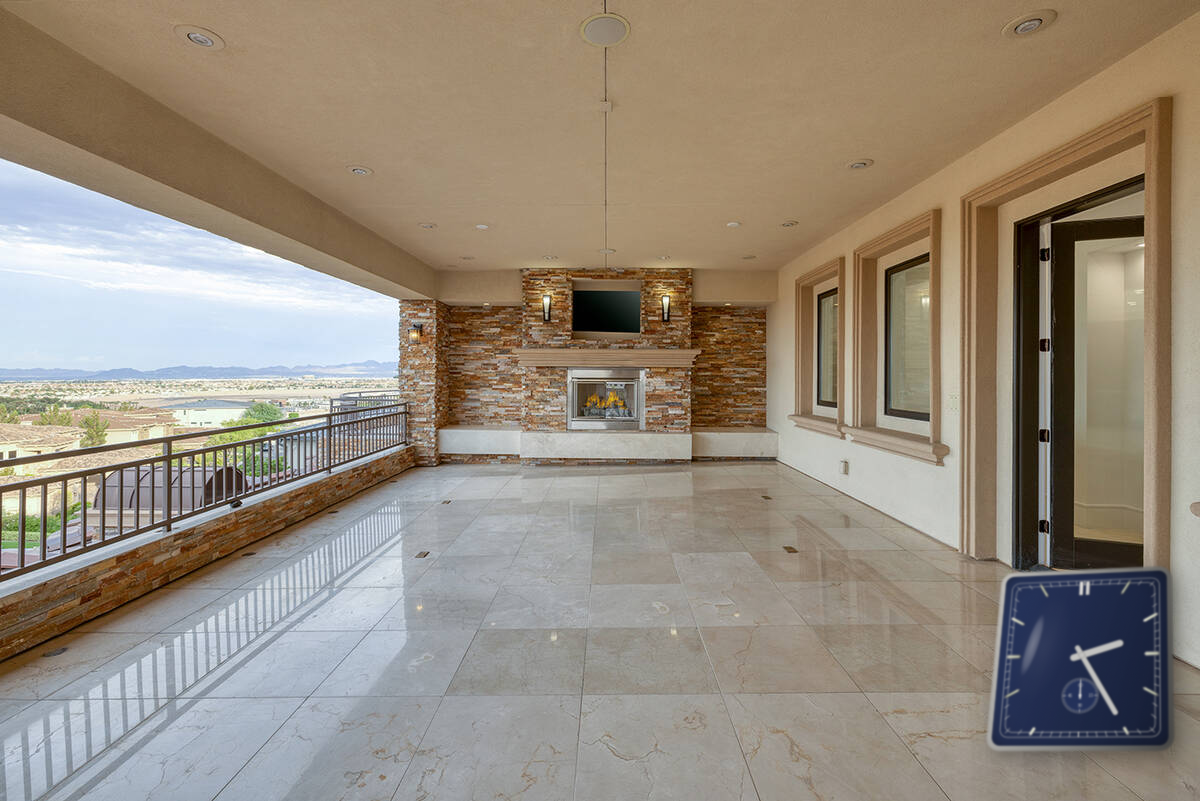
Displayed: 2 h 25 min
